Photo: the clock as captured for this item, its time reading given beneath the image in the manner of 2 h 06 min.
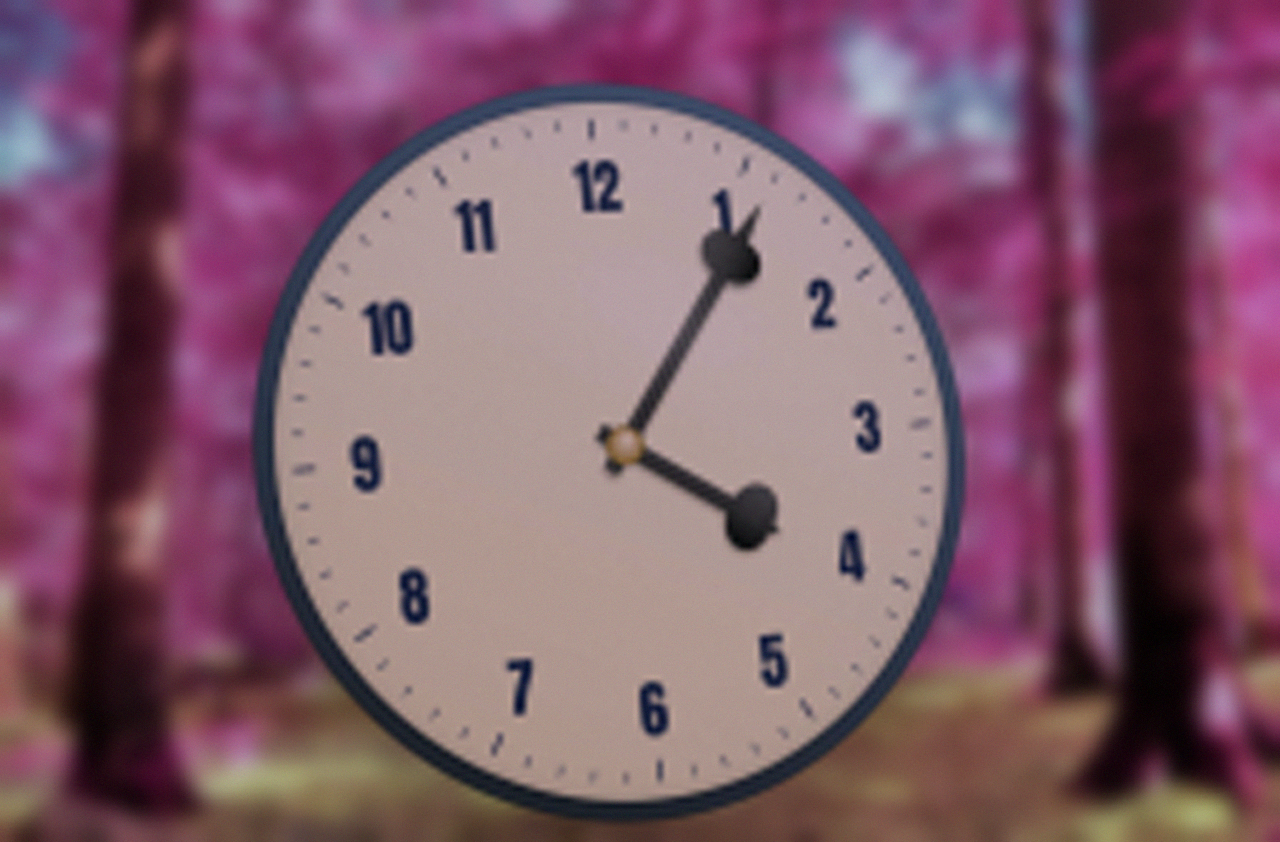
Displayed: 4 h 06 min
